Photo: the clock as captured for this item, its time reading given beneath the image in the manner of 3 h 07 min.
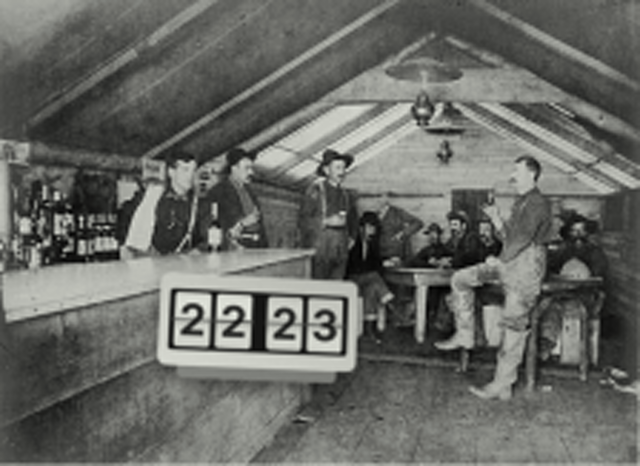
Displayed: 22 h 23 min
